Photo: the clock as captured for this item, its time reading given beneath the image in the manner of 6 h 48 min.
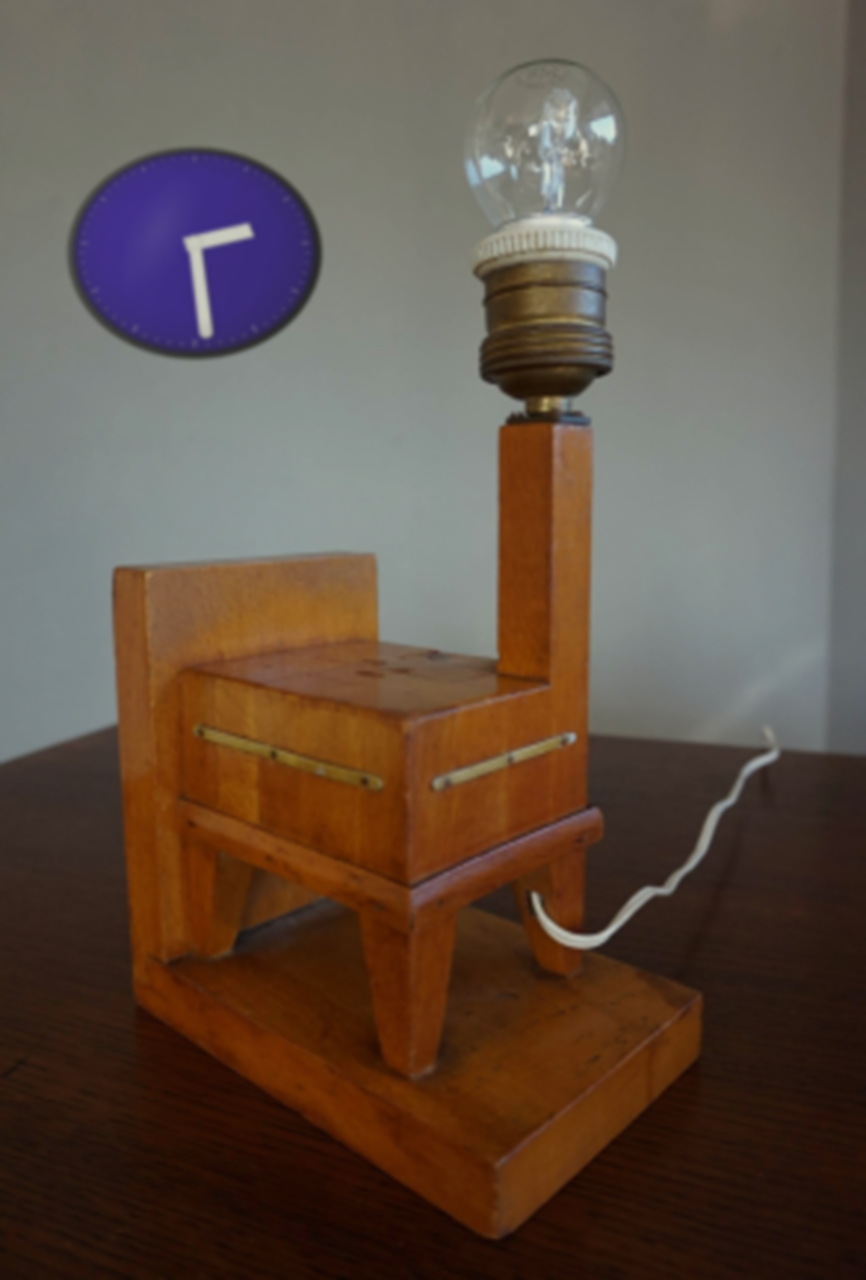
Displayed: 2 h 29 min
